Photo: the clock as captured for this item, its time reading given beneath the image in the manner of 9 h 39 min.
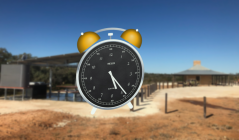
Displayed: 5 h 24 min
